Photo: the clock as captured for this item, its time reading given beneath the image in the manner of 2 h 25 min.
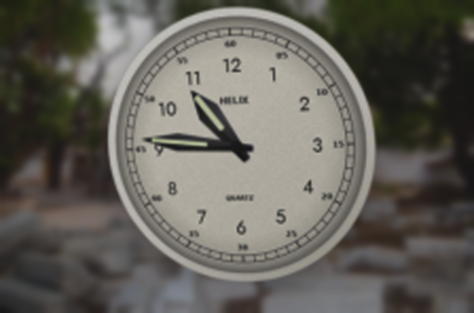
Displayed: 10 h 46 min
